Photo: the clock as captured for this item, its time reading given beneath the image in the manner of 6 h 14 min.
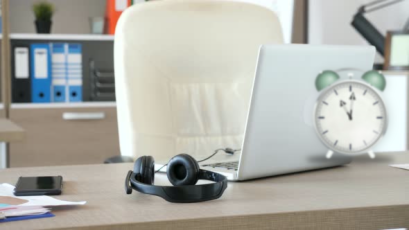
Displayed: 11 h 01 min
